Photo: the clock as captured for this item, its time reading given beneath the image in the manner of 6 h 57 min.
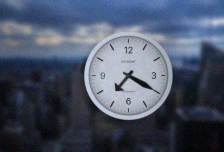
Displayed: 7 h 20 min
